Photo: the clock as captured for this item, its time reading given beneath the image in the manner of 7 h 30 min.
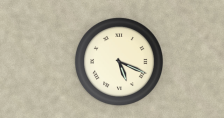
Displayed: 5 h 19 min
